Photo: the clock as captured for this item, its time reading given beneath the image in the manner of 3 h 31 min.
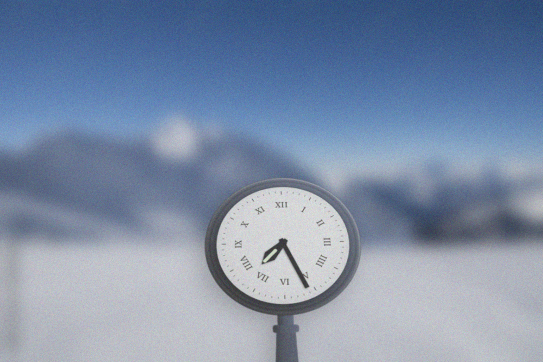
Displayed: 7 h 26 min
